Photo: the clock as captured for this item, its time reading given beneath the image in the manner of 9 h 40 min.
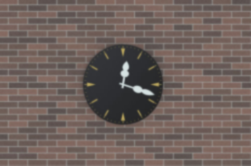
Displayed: 12 h 18 min
